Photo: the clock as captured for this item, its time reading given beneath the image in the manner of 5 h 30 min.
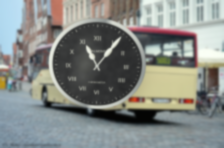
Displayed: 11 h 06 min
